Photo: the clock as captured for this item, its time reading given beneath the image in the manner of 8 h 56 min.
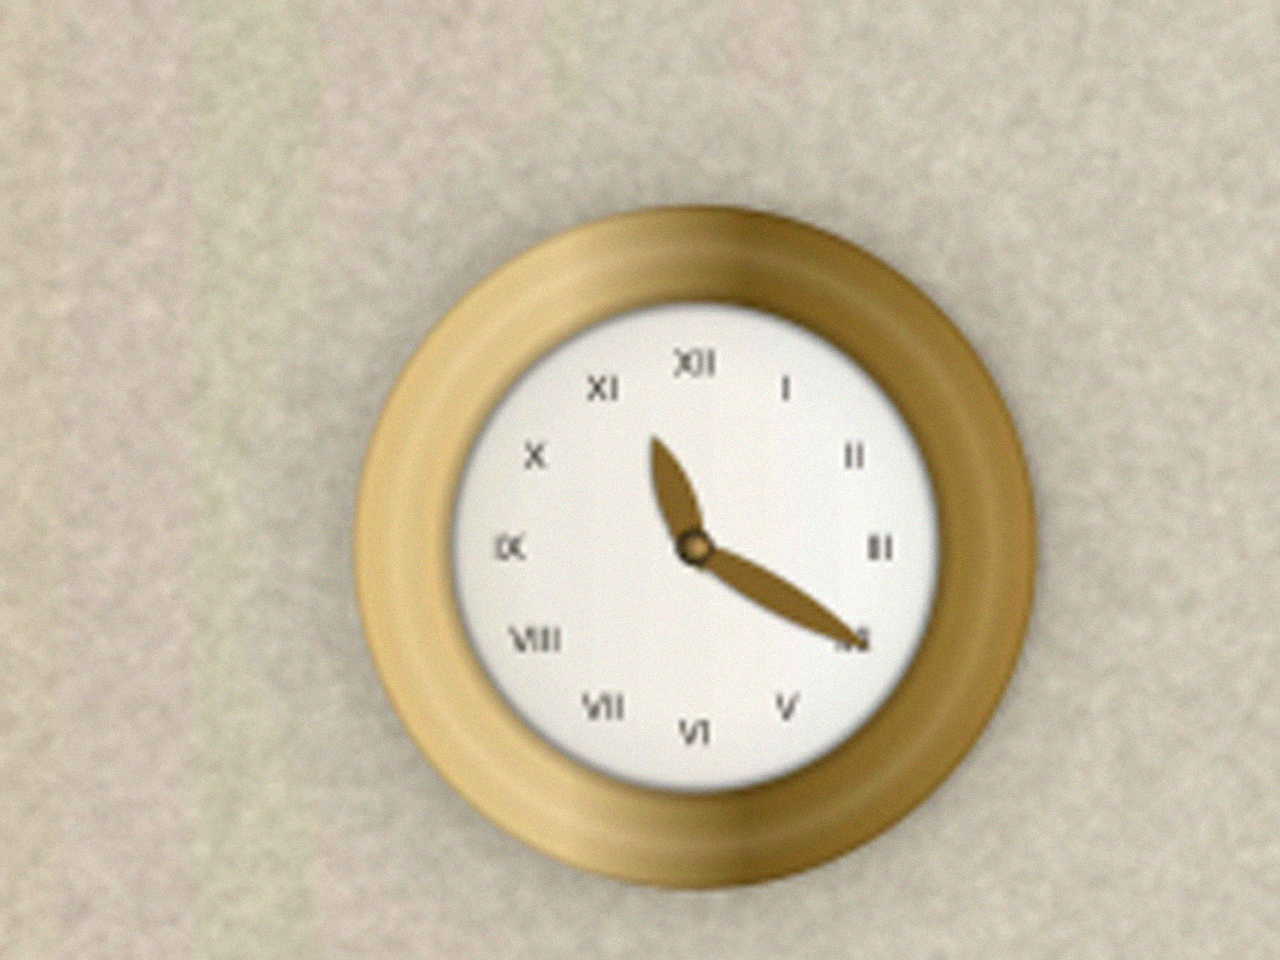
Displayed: 11 h 20 min
